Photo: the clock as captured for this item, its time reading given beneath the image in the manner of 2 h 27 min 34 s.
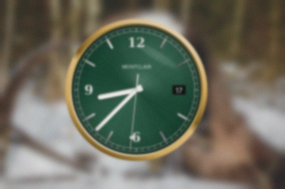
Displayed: 8 h 37 min 31 s
